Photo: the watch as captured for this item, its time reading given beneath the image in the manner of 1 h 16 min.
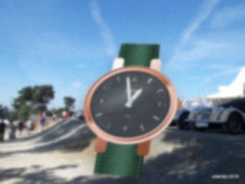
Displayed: 12 h 58 min
